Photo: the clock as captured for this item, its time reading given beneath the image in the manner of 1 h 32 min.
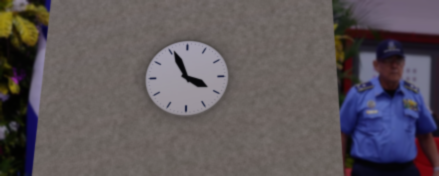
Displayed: 3 h 56 min
